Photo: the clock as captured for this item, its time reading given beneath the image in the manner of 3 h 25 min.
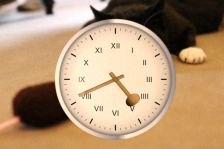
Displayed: 4 h 41 min
